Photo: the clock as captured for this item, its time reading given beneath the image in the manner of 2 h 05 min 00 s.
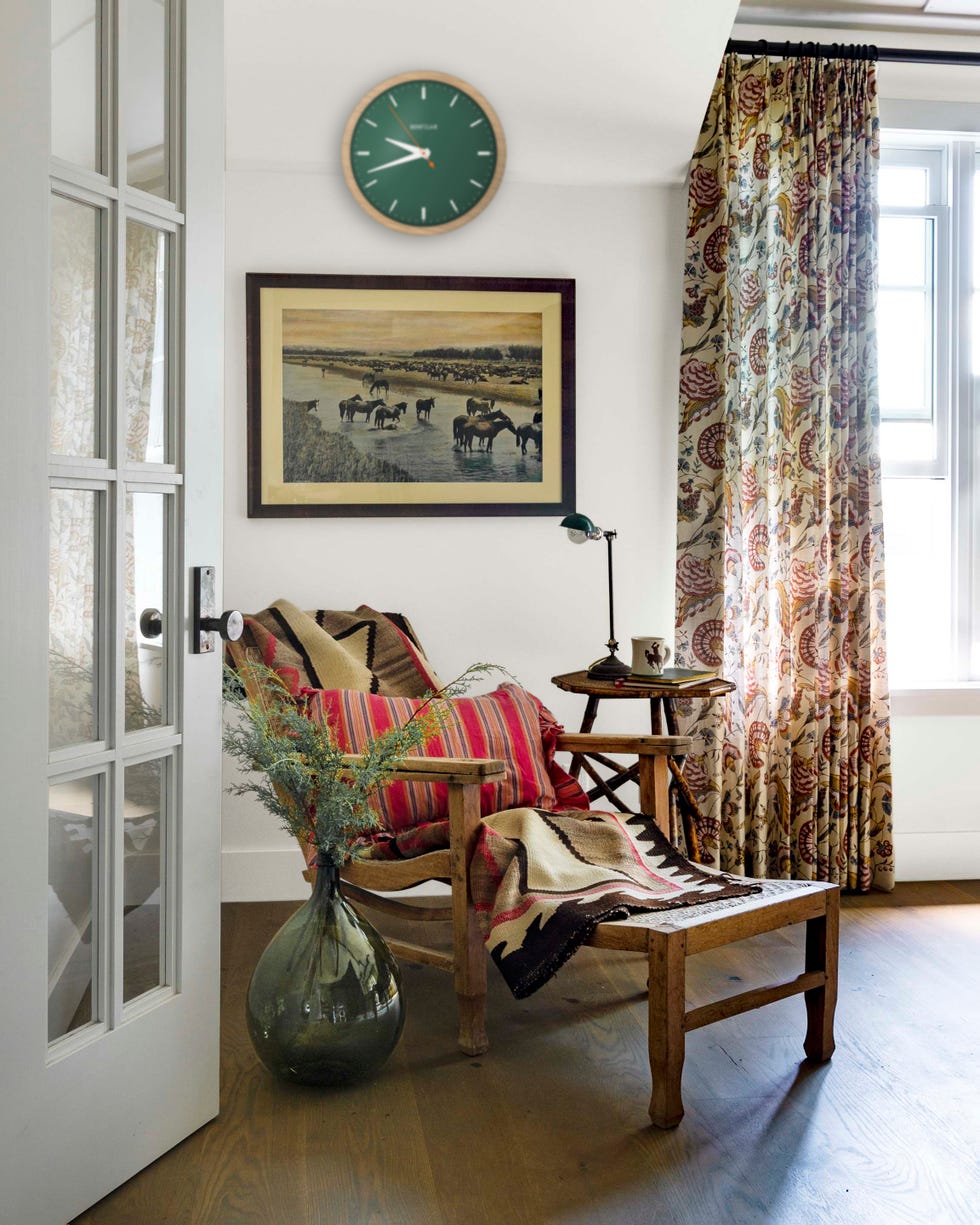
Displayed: 9 h 41 min 54 s
